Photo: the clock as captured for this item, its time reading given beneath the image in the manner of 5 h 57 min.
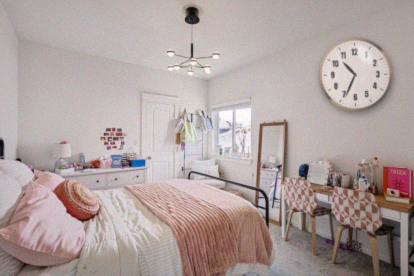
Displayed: 10 h 34 min
